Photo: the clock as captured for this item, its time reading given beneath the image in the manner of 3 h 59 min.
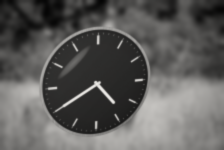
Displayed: 4 h 40 min
